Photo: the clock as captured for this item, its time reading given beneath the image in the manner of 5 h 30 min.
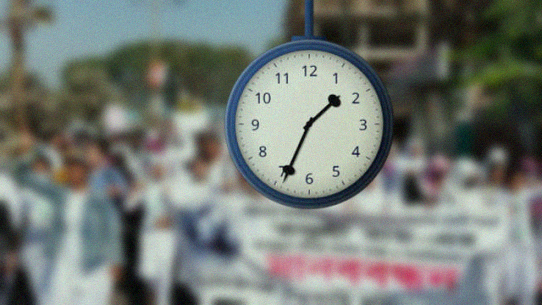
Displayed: 1 h 34 min
